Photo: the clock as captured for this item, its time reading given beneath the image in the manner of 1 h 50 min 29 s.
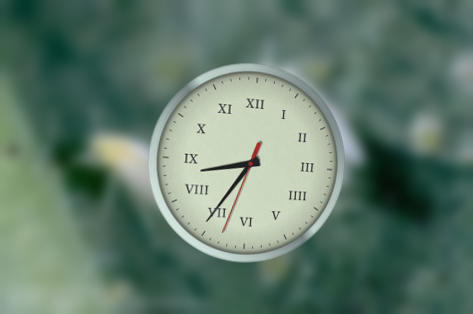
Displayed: 8 h 35 min 33 s
